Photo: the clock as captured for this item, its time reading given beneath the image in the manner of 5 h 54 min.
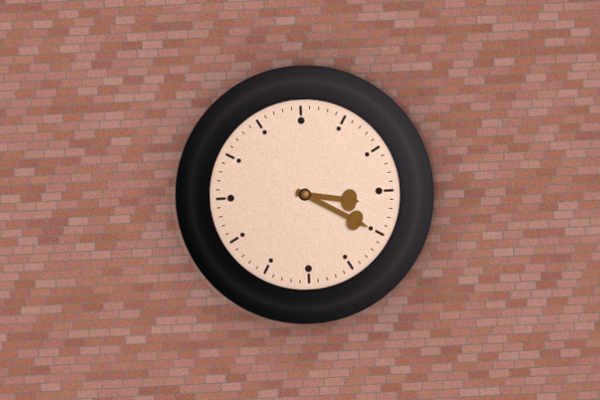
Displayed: 3 h 20 min
